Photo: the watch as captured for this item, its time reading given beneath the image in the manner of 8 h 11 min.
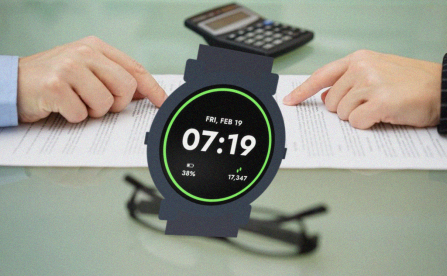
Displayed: 7 h 19 min
